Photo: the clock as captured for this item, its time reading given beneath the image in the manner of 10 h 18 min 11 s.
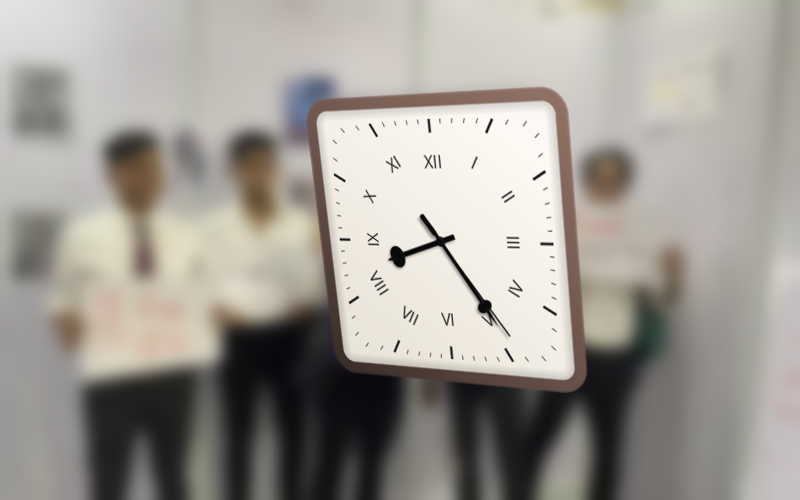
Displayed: 8 h 24 min 24 s
